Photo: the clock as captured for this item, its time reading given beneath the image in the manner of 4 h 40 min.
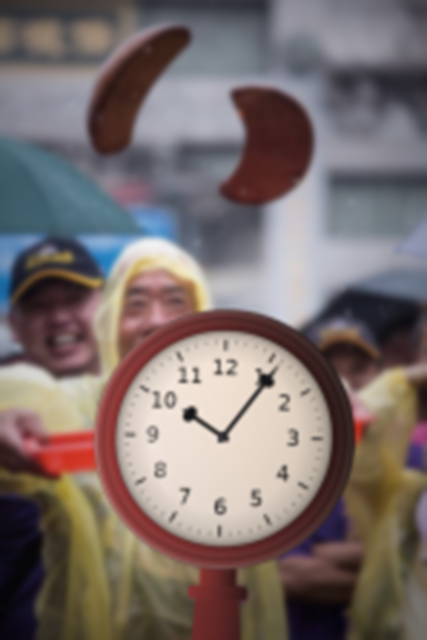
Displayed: 10 h 06 min
